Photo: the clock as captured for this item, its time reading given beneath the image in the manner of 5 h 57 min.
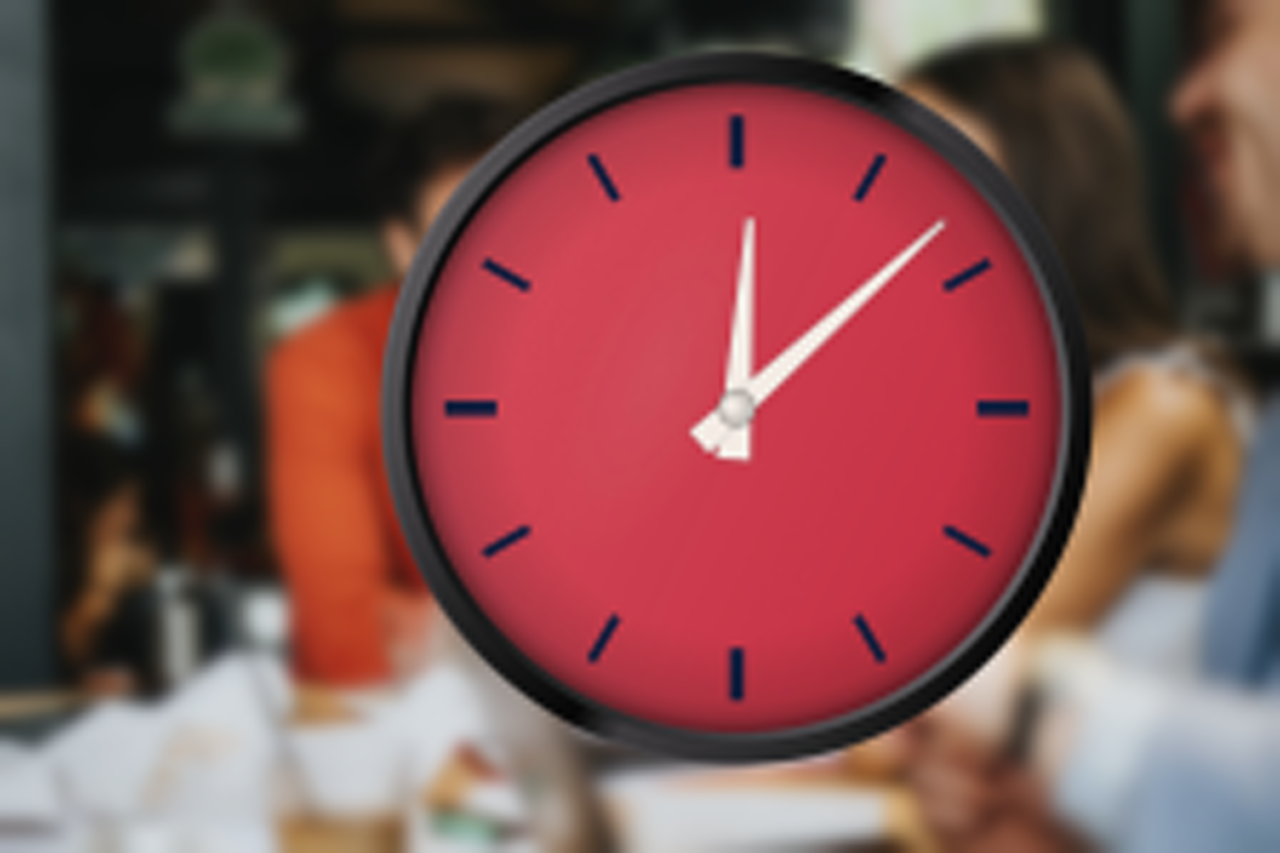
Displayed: 12 h 08 min
